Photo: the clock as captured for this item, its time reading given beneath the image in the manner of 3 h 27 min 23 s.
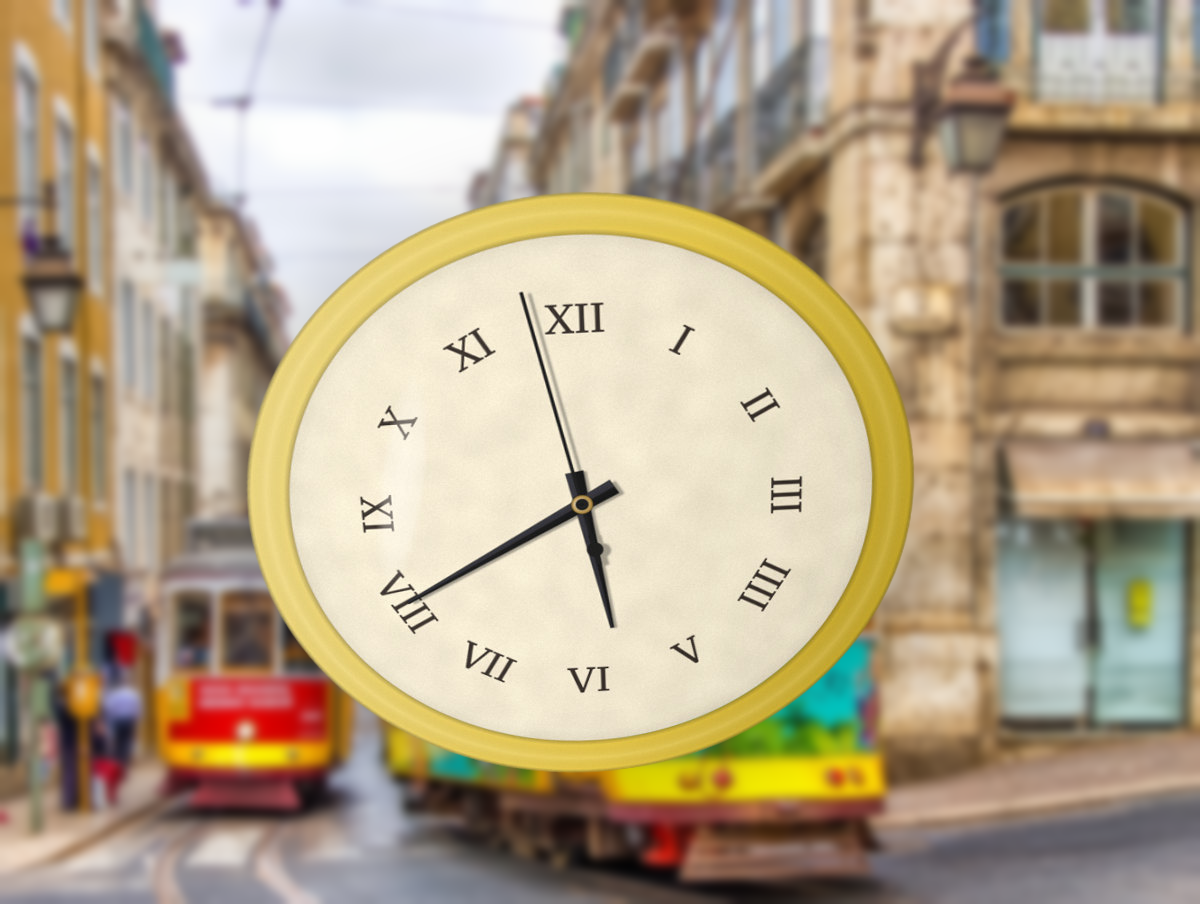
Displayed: 5 h 39 min 58 s
